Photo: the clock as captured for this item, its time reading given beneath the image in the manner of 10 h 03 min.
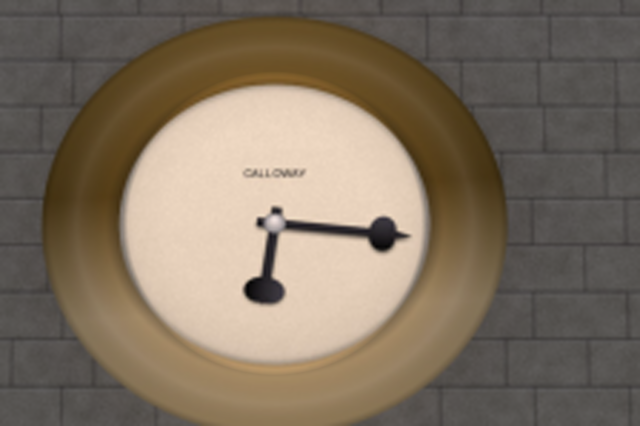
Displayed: 6 h 16 min
